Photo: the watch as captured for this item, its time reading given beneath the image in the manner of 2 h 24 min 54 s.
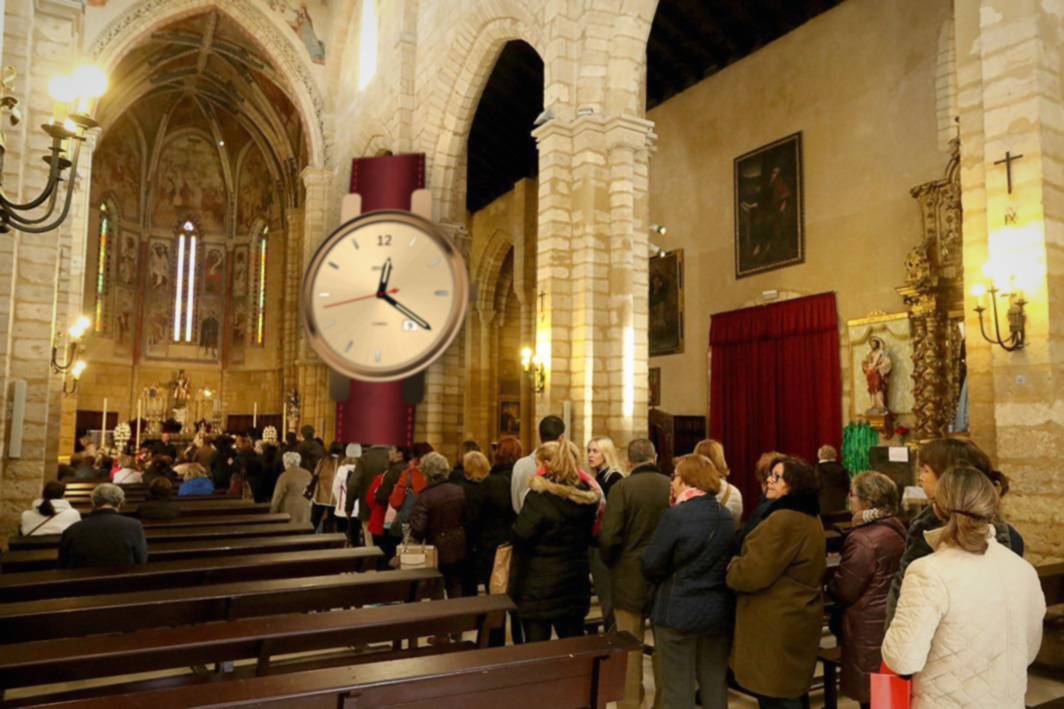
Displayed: 12 h 20 min 43 s
